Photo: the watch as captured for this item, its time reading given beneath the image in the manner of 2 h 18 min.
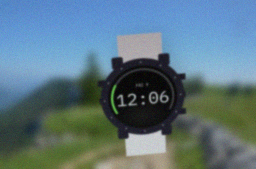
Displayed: 12 h 06 min
